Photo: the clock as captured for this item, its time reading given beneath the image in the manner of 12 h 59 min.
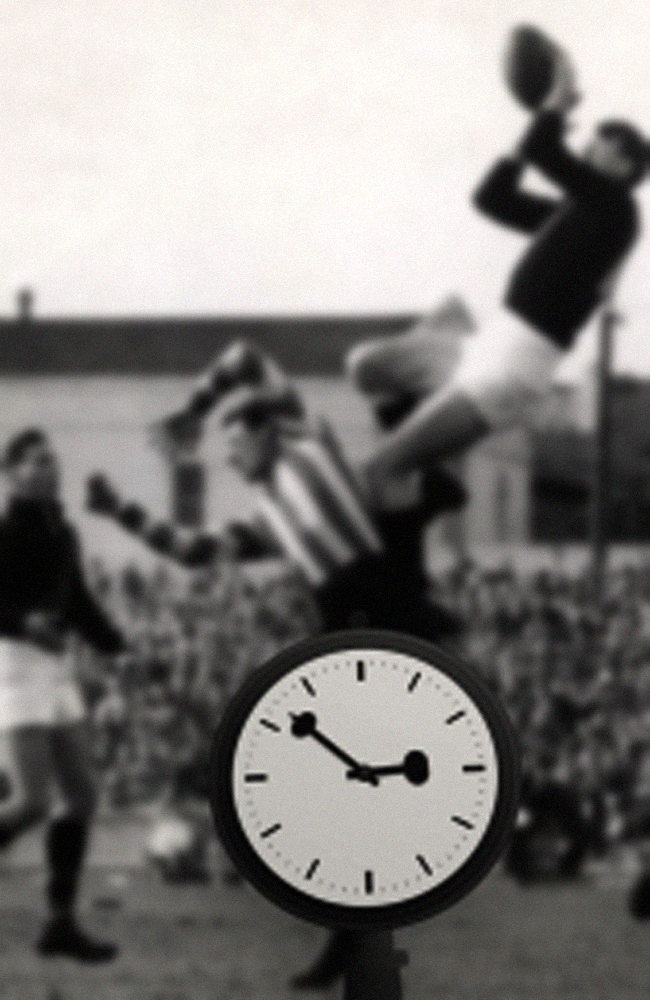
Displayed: 2 h 52 min
